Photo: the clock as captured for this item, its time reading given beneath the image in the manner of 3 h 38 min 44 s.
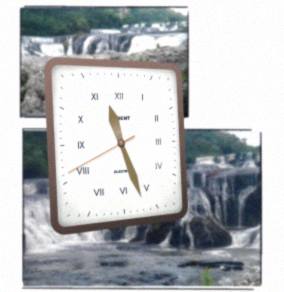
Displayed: 11 h 26 min 41 s
